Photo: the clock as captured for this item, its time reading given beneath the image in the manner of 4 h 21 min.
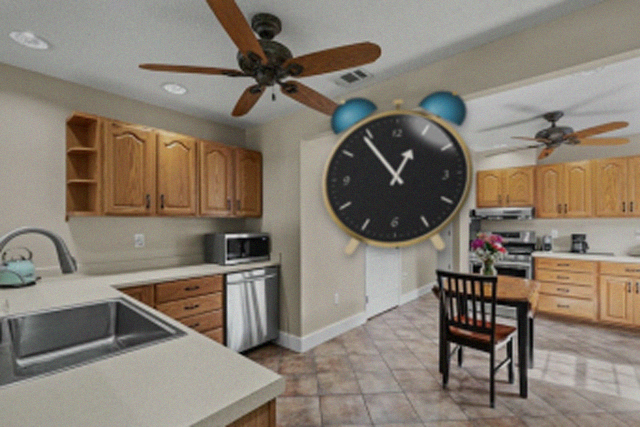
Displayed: 12 h 54 min
